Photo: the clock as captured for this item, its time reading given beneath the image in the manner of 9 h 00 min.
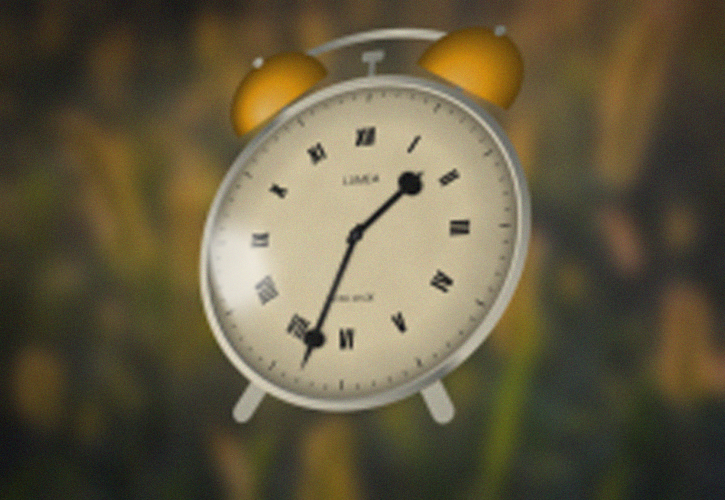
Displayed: 1 h 33 min
